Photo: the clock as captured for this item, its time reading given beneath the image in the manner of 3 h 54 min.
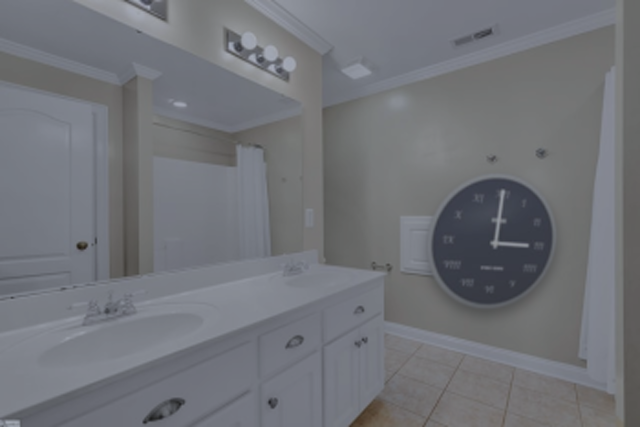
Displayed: 3 h 00 min
